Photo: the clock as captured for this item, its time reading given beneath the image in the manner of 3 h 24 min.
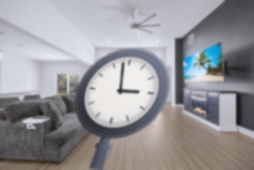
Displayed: 2 h 58 min
